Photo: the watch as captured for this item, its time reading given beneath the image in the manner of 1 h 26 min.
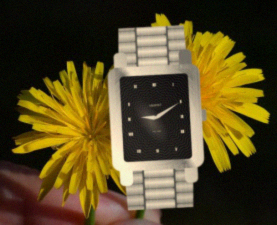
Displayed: 9 h 10 min
